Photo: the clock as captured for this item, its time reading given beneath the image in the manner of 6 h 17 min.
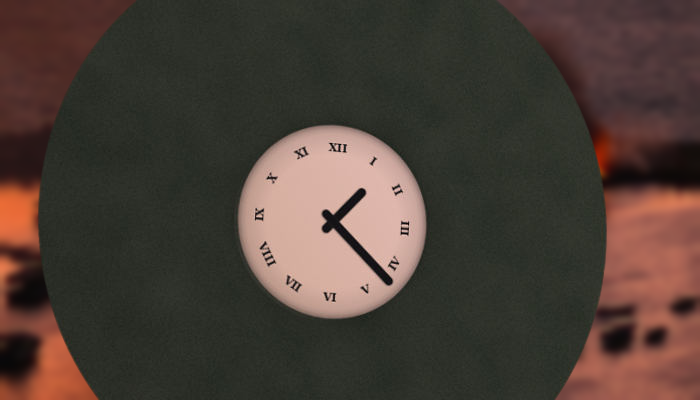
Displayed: 1 h 22 min
